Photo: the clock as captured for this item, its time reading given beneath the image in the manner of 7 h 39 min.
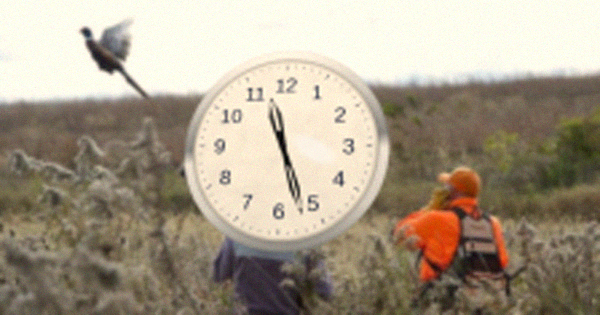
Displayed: 11 h 27 min
